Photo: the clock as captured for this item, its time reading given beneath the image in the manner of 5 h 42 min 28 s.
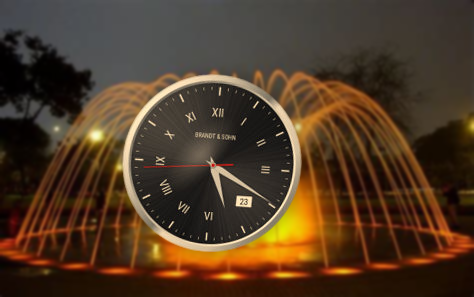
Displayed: 5 h 19 min 44 s
